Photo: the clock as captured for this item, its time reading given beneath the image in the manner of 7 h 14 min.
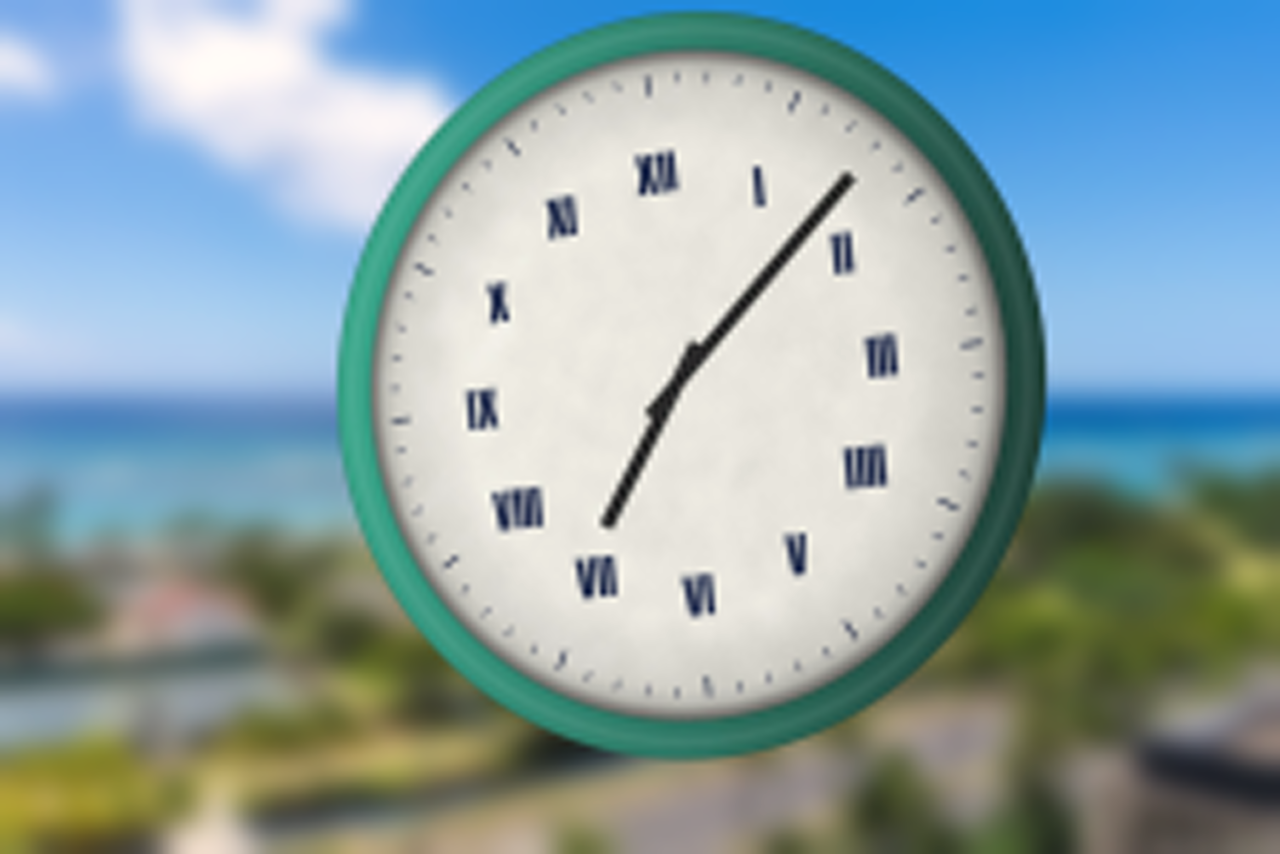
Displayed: 7 h 08 min
